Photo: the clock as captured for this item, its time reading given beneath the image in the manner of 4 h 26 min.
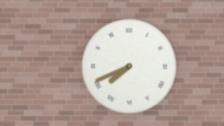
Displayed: 7 h 41 min
